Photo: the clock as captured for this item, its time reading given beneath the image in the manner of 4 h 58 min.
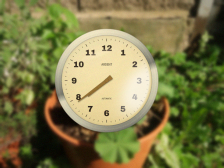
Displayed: 7 h 39 min
